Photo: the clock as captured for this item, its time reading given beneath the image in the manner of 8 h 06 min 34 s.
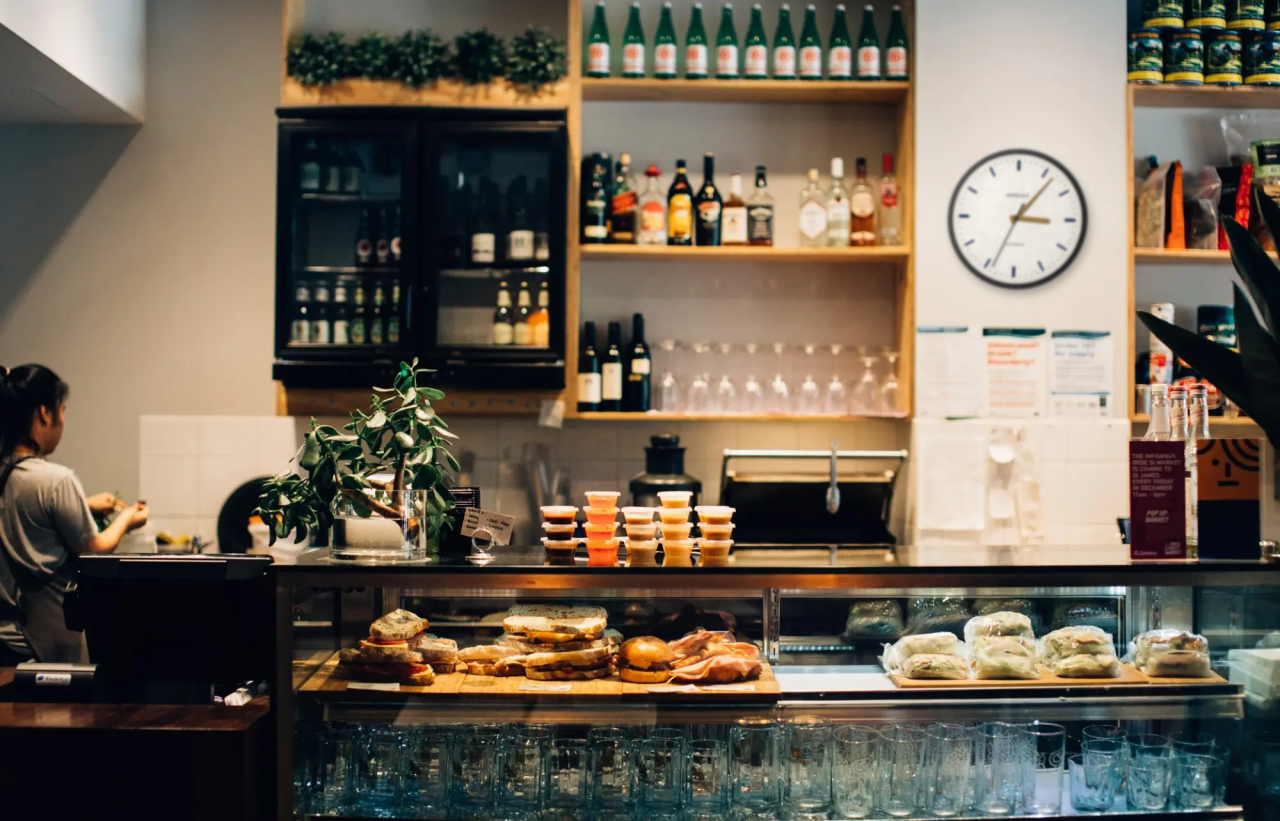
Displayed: 3 h 06 min 34 s
